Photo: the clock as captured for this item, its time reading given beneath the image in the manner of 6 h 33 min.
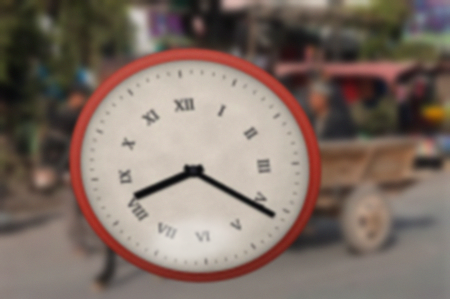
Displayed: 8 h 21 min
